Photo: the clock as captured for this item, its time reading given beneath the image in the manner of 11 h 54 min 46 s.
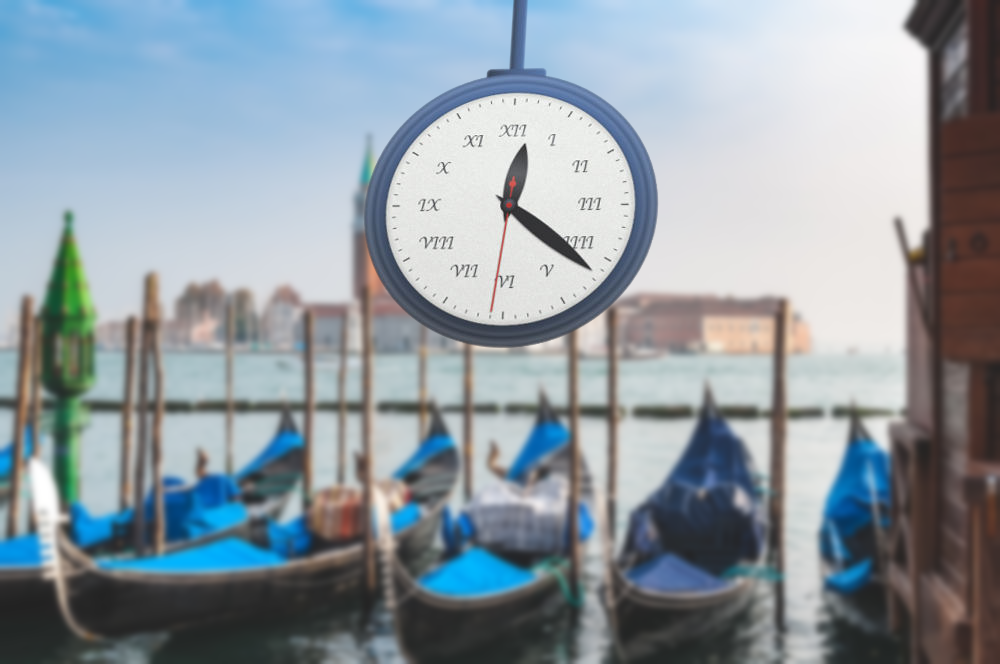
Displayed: 12 h 21 min 31 s
